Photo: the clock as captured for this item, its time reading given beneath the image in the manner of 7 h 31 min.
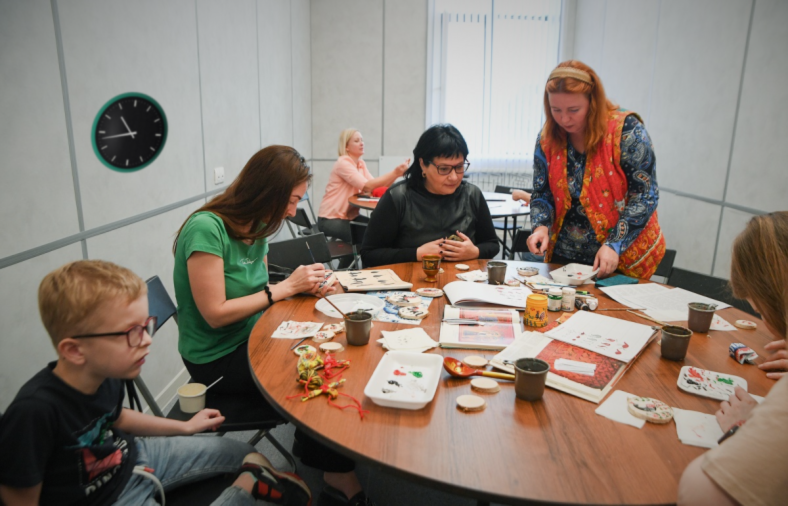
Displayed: 10 h 43 min
